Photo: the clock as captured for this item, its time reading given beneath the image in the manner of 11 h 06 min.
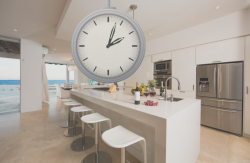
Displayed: 2 h 03 min
